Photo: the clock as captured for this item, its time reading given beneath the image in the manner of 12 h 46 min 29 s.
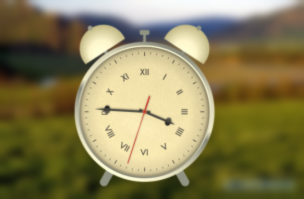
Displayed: 3 h 45 min 33 s
